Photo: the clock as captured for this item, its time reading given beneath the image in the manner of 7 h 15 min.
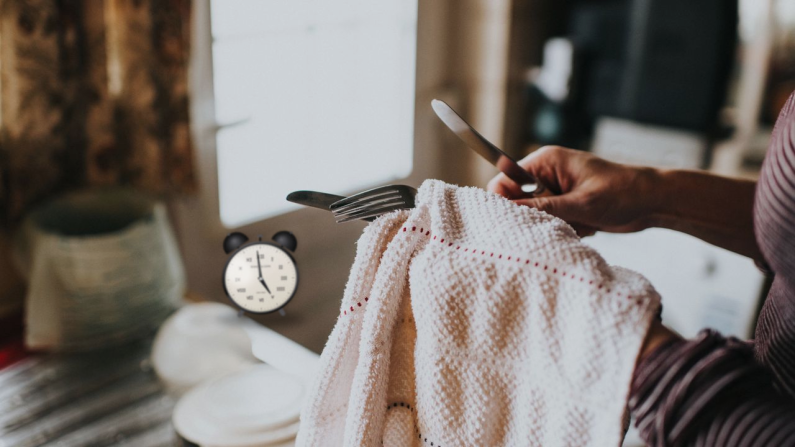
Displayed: 4 h 59 min
